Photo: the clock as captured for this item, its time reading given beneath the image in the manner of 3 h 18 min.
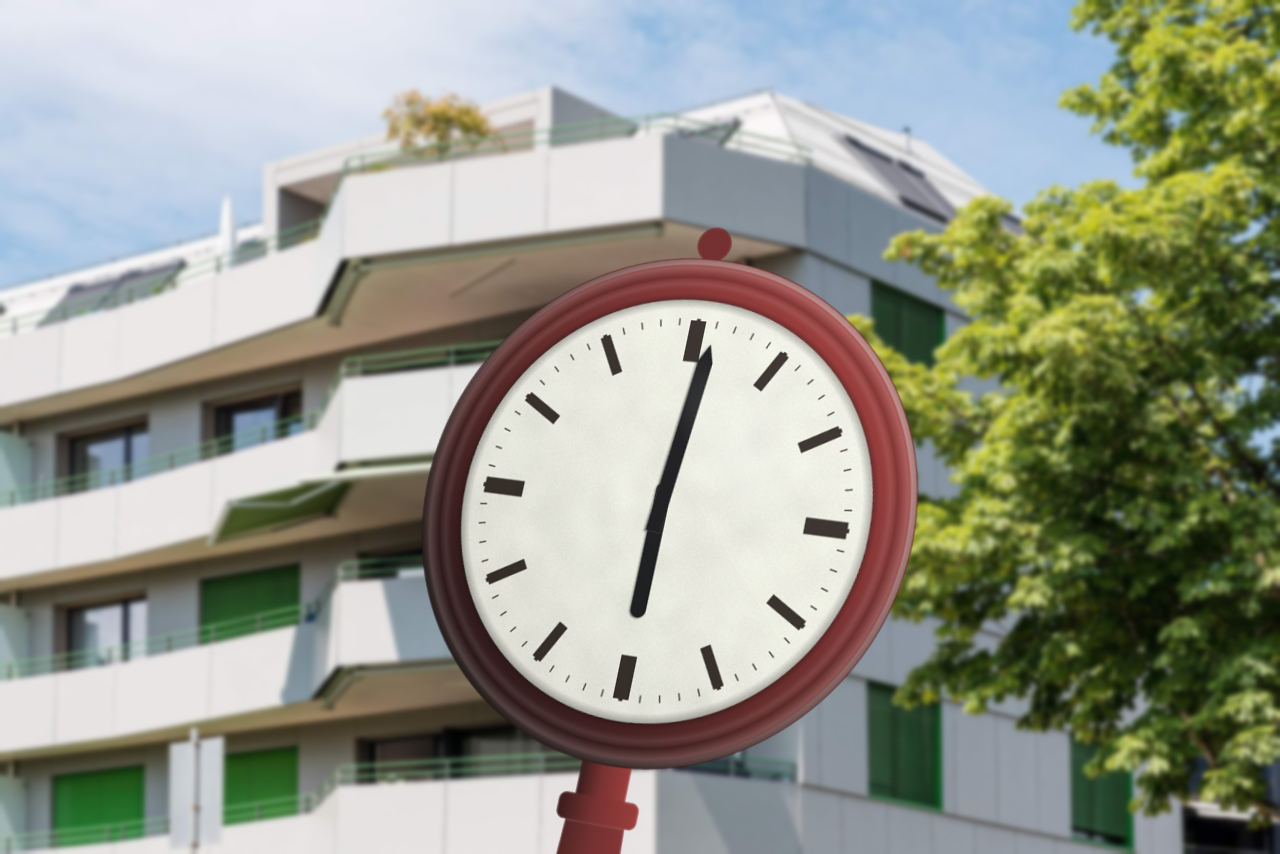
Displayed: 6 h 01 min
